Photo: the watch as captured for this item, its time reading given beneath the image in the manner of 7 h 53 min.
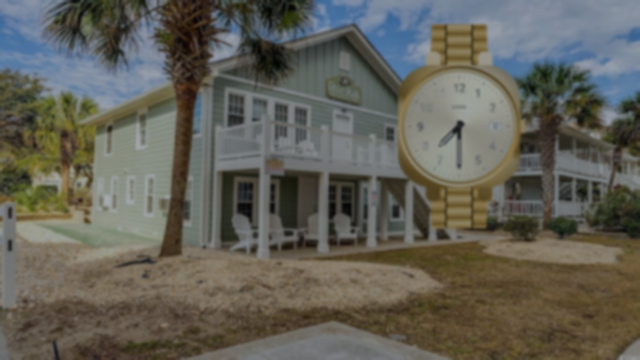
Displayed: 7 h 30 min
